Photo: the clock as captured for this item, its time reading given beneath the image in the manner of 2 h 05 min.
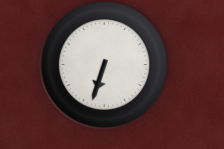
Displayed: 6 h 33 min
